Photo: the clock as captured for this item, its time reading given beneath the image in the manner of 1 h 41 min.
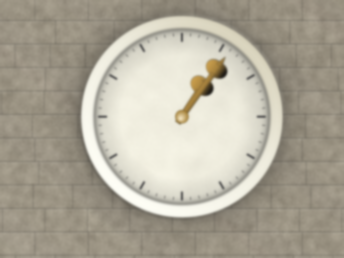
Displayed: 1 h 06 min
